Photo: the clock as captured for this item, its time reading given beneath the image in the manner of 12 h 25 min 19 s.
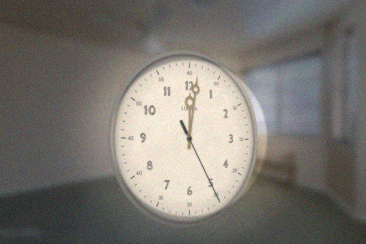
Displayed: 12 h 01 min 25 s
